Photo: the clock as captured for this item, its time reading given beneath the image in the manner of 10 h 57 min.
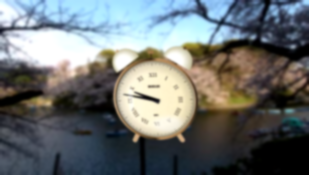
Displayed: 9 h 47 min
